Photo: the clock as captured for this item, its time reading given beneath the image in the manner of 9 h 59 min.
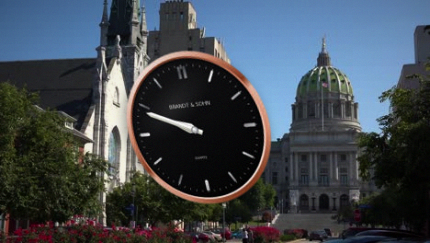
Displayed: 9 h 49 min
